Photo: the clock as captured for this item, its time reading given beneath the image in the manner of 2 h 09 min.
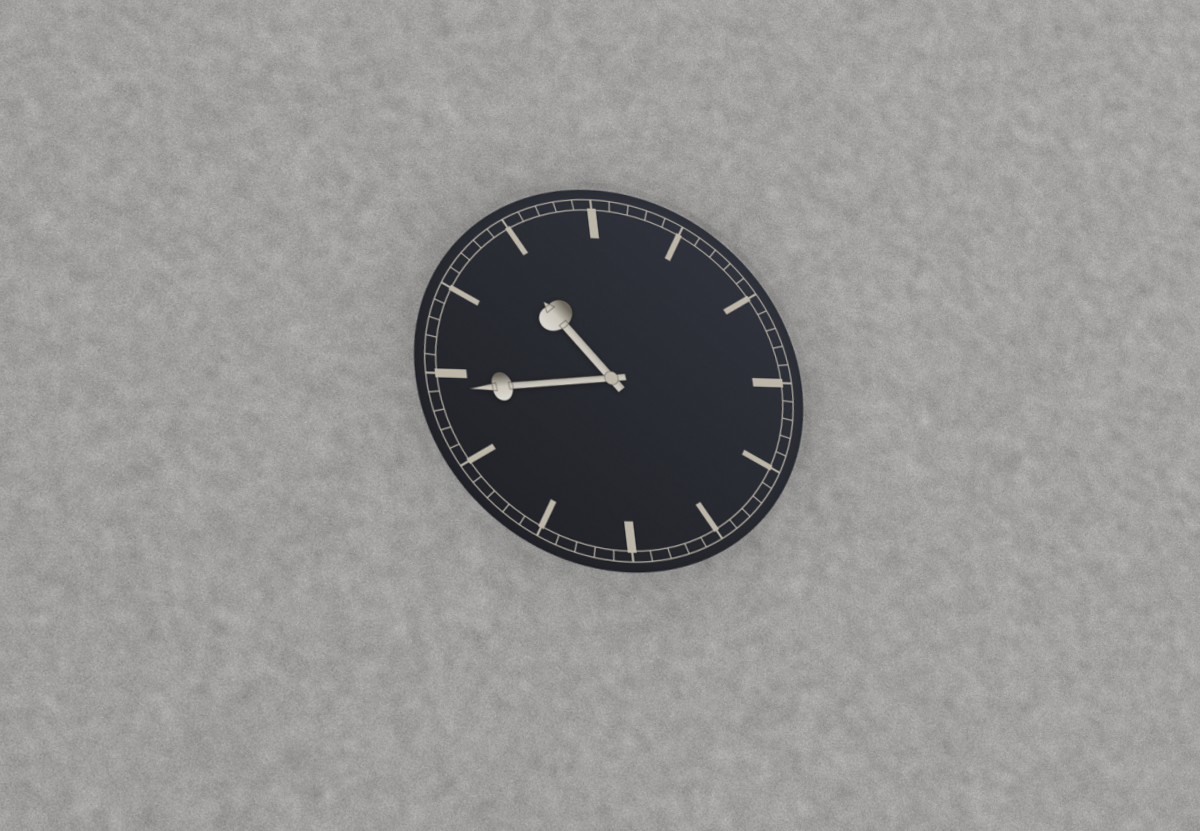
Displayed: 10 h 44 min
